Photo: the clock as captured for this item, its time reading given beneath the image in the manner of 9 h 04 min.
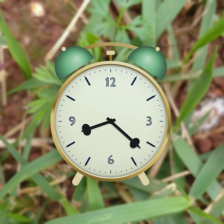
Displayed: 8 h 22 min
